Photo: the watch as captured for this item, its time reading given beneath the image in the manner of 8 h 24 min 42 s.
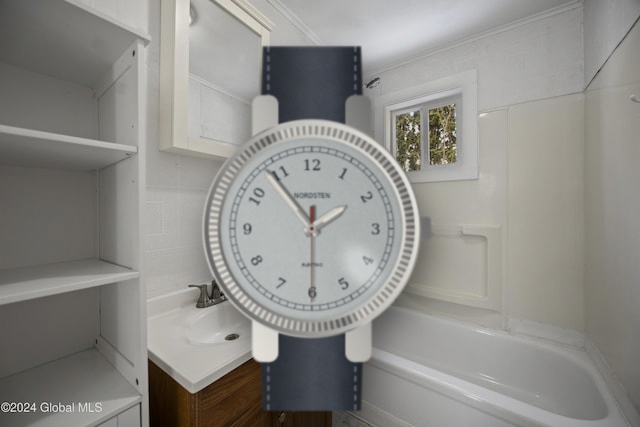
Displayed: 1 h 53 min 30 s
